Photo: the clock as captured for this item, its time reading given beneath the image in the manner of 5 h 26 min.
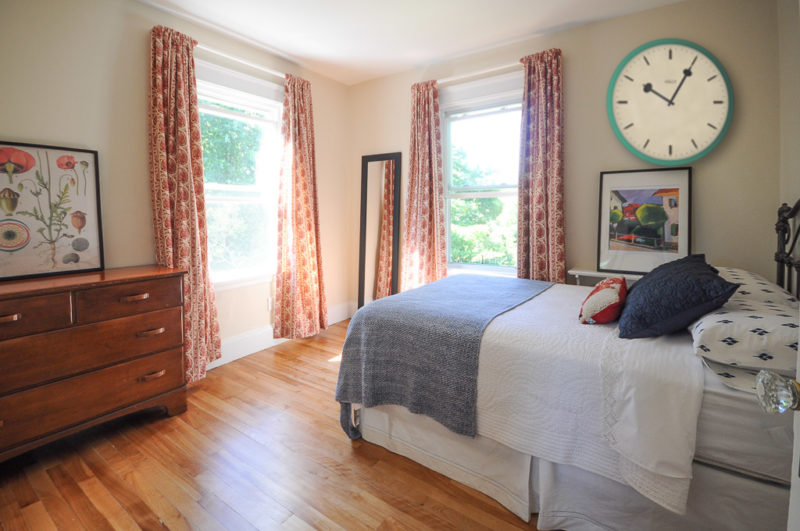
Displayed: 10 h 05 min
